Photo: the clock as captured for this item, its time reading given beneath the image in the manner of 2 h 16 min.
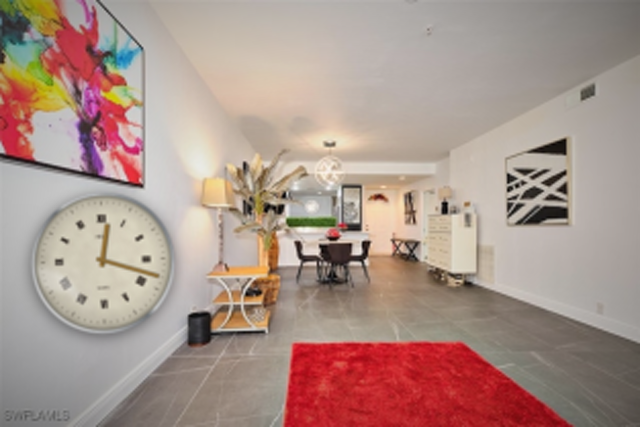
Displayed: 12 h 18 min
